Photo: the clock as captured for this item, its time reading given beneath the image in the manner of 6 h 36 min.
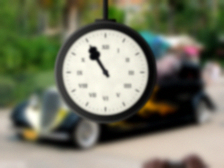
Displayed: 10 h 55 min
